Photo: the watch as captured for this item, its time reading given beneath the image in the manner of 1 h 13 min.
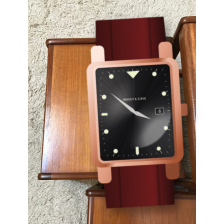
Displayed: 3 h 52 min
